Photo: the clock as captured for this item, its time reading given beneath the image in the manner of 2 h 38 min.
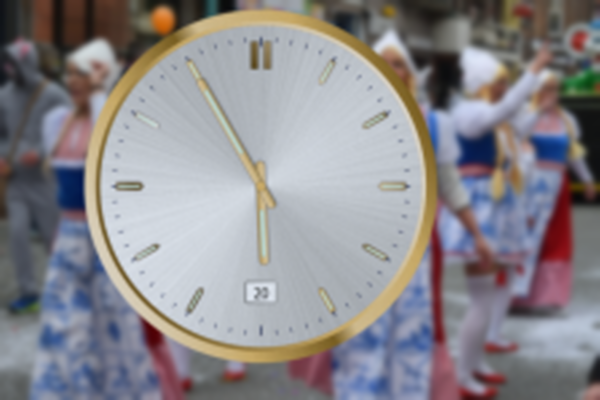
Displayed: 5 h 55 min
